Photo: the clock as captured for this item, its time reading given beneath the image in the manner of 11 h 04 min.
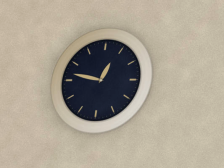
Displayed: 12 h 47 min
